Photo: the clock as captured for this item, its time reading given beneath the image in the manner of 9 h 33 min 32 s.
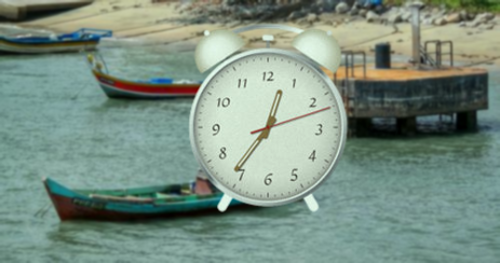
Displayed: 12 h 36 min 12 s
